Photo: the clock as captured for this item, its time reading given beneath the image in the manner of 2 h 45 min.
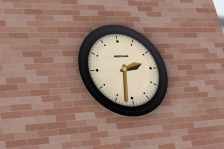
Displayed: 2 h 32 min
